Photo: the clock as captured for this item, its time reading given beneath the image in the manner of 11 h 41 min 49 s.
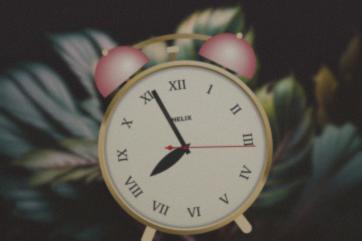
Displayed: 7 h 56 min 16 s
